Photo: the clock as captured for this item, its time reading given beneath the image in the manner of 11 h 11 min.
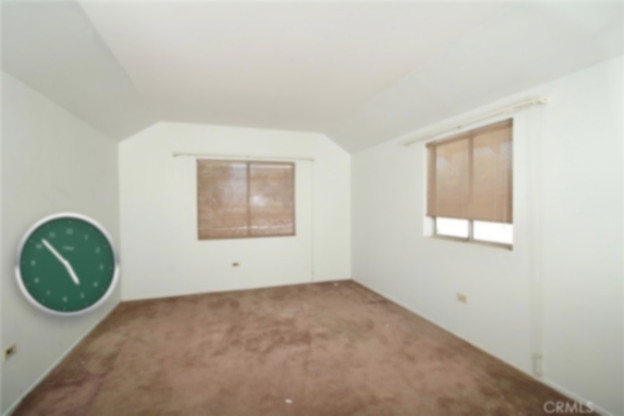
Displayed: 4 h 52 min
